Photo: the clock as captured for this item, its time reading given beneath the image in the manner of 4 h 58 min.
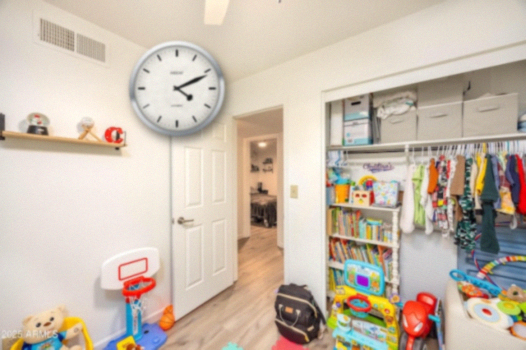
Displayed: 4 h 11 min
